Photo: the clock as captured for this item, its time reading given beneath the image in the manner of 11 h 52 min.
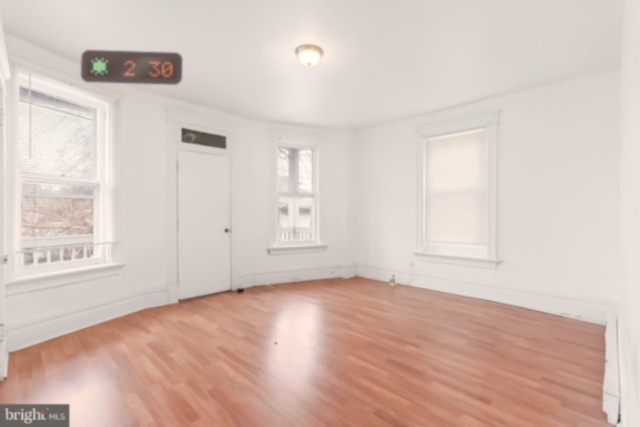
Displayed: 2 h 30 min
